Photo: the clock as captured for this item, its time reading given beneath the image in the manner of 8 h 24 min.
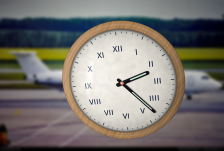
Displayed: 2 h 23 min
